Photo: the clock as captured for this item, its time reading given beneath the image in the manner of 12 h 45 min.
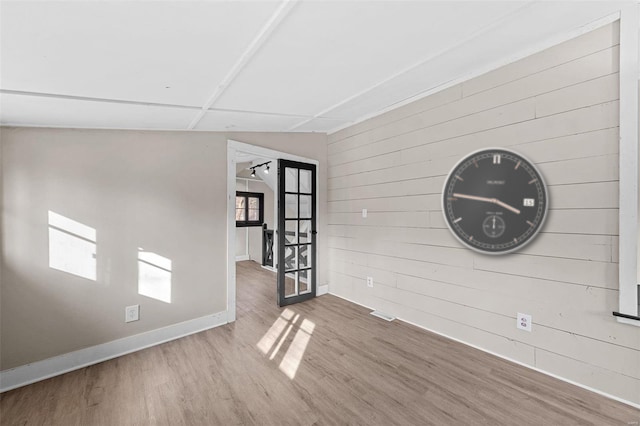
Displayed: 3 h 46 min
